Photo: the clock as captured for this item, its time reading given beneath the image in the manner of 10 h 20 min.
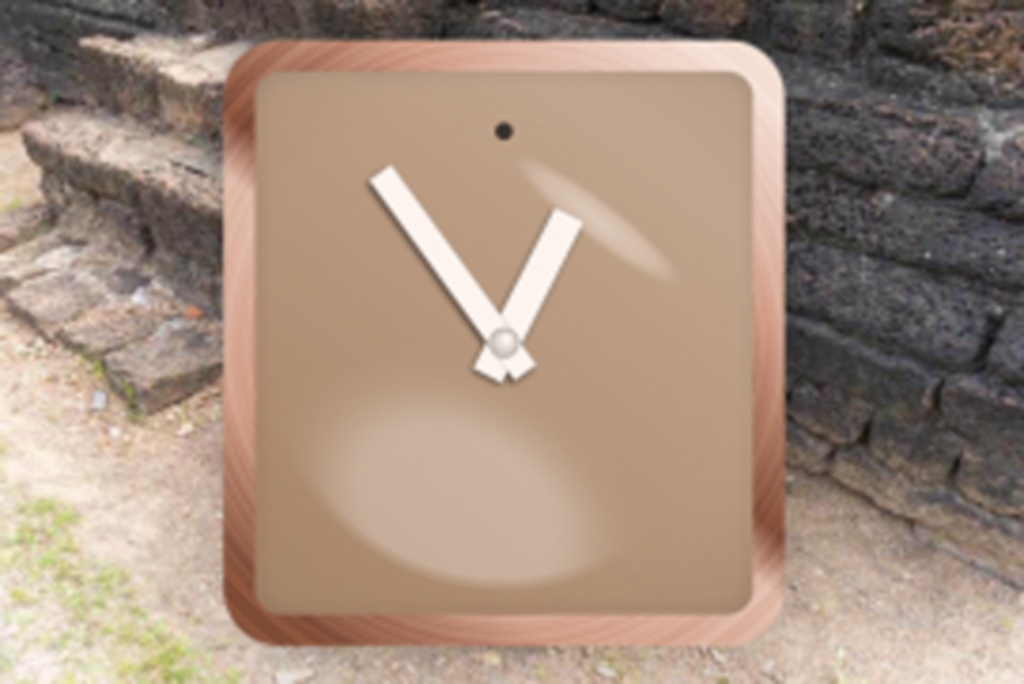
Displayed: 12 h 54 min
